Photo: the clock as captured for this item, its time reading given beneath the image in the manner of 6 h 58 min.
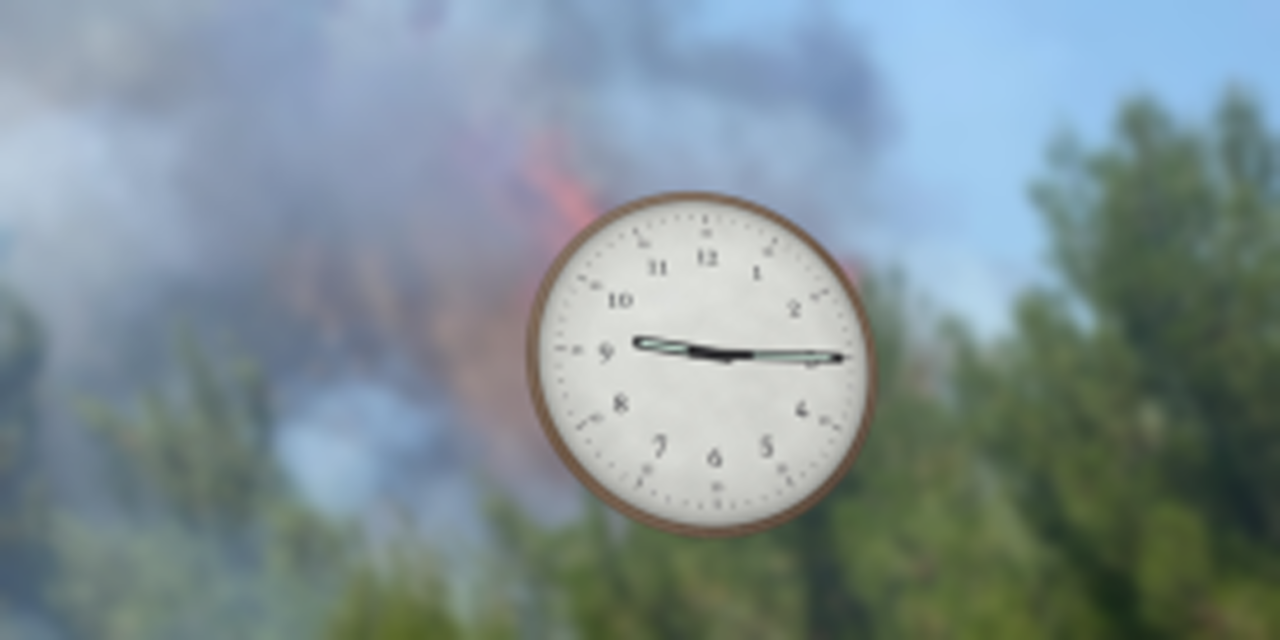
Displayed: 9 h 15 min
